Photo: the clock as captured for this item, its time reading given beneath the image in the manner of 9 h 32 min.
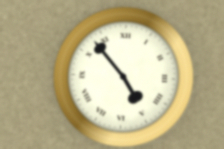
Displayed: 4 h 53 min
